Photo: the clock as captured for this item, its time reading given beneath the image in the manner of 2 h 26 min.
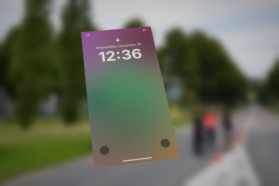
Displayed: 12 h 36 min
